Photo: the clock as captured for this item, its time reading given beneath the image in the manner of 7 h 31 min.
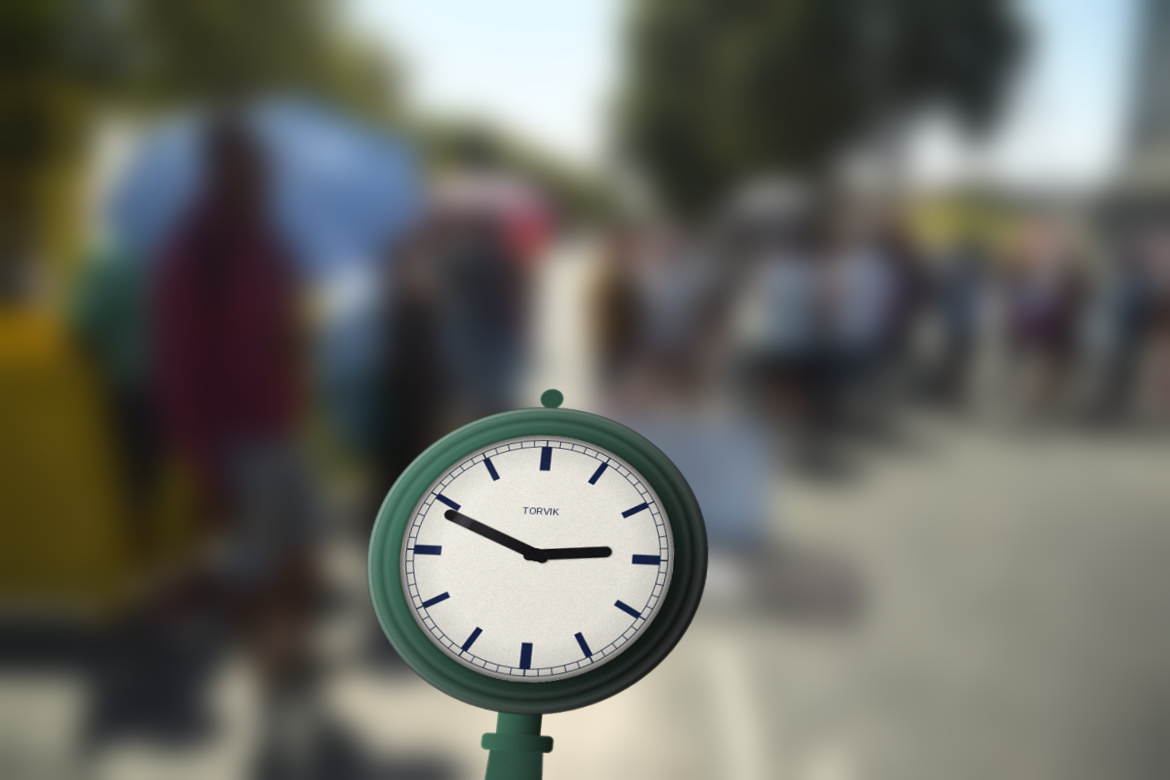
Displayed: 2 h 49 min
